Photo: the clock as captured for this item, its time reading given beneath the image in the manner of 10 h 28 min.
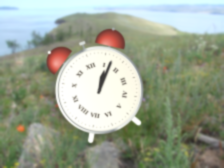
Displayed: 1 h 07 min
